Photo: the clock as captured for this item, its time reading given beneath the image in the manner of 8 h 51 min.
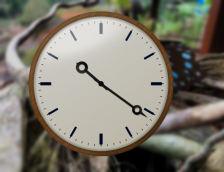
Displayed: 10 h 21 min
